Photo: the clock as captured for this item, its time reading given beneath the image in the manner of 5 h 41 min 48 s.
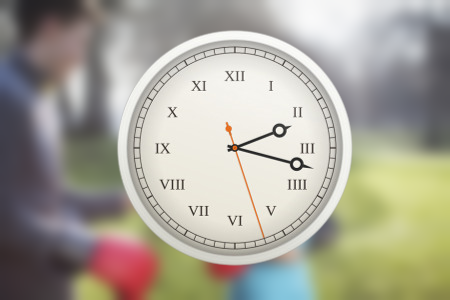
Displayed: 2 h 17 min 27 s
